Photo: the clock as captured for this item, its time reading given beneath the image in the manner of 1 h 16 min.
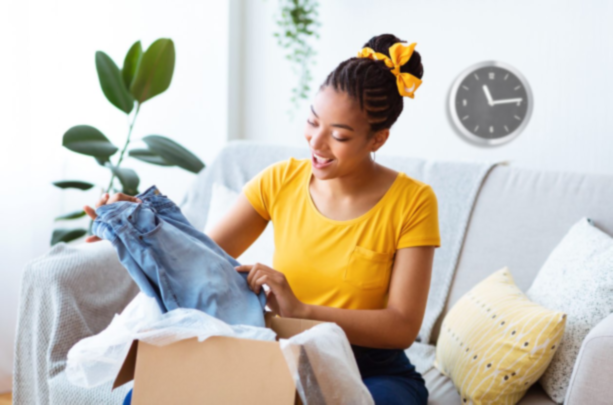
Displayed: 11 h 14 min
